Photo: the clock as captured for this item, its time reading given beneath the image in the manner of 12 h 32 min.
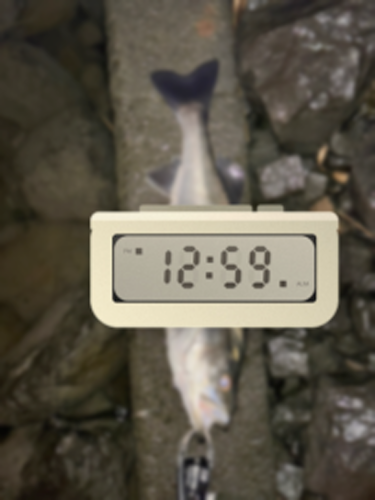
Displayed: 12 h 59 min
